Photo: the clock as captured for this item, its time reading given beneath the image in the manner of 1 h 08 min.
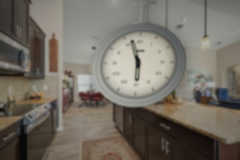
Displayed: 5 h 57 min
